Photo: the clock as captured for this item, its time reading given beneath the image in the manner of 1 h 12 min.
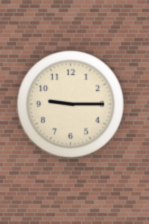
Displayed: 9 h 15 min
